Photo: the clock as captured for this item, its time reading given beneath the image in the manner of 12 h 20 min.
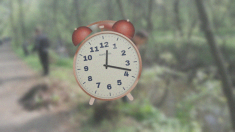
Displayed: 12 h 18 min
